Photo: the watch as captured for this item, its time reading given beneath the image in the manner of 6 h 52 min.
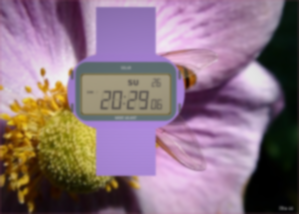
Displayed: 20 h 29 min
